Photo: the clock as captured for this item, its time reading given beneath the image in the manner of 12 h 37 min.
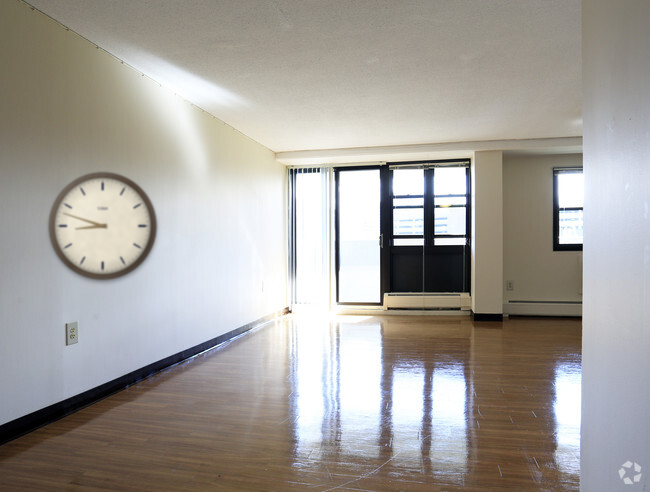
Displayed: 8 h 48 min
